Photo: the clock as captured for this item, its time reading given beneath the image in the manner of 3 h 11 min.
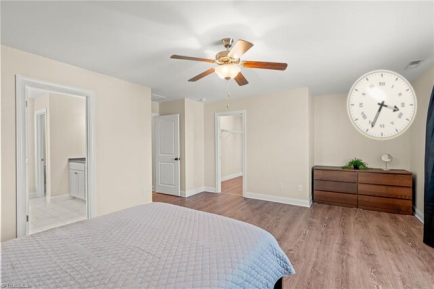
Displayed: 3 h 34 min
